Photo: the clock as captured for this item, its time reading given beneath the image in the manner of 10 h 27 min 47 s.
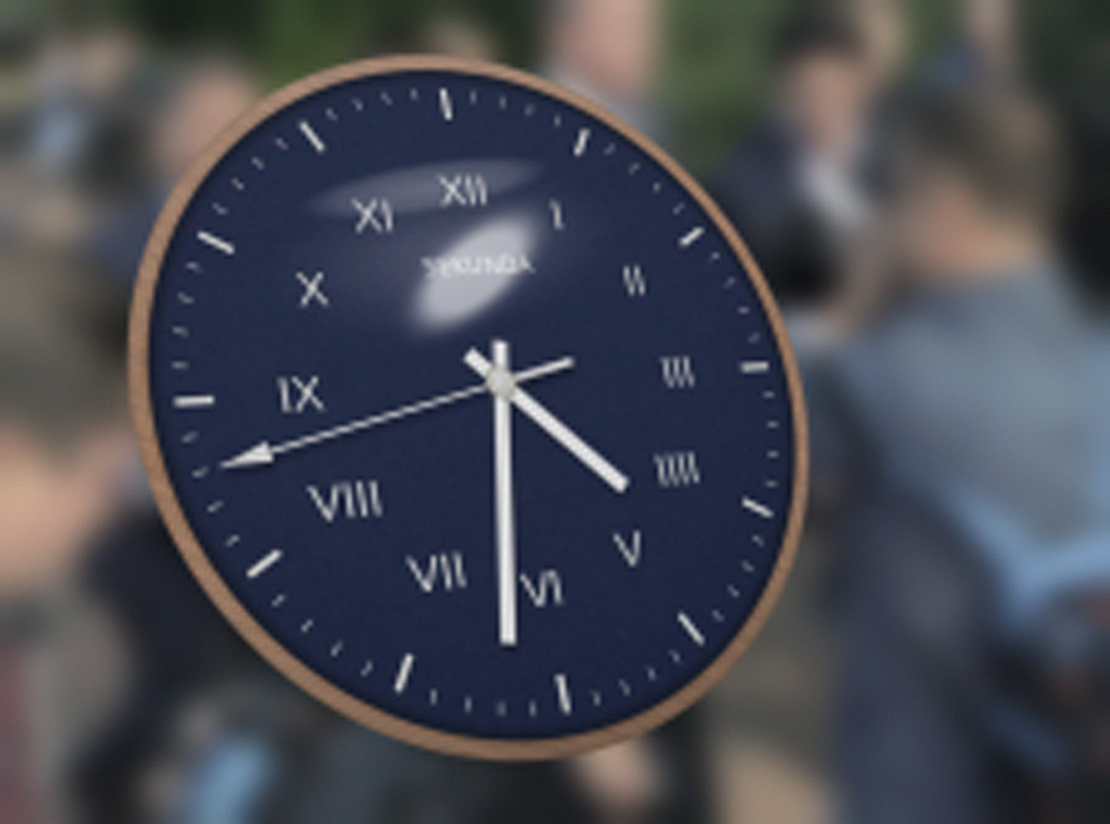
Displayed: 4 h 31 min 43 s
